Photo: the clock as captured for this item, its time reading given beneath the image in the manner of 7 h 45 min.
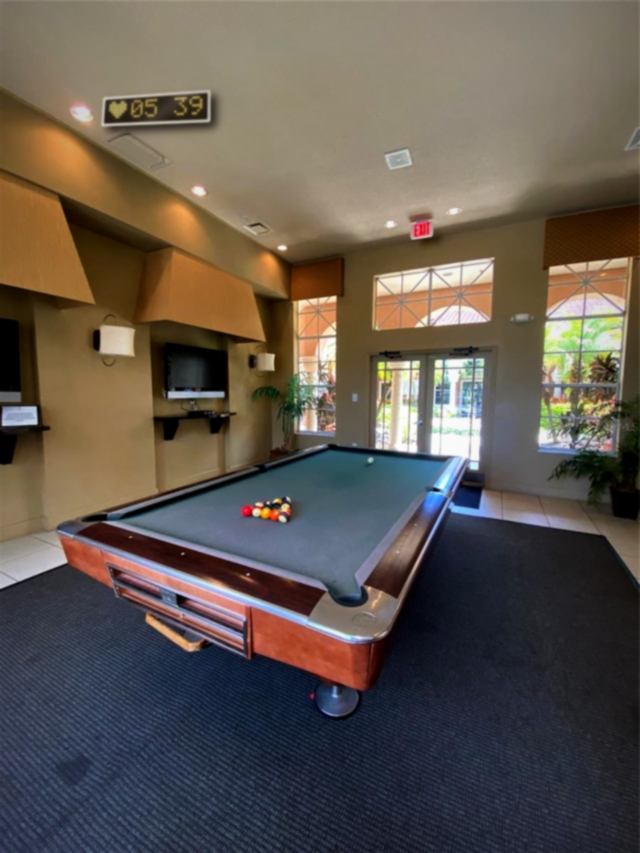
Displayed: 5 h 39 min
